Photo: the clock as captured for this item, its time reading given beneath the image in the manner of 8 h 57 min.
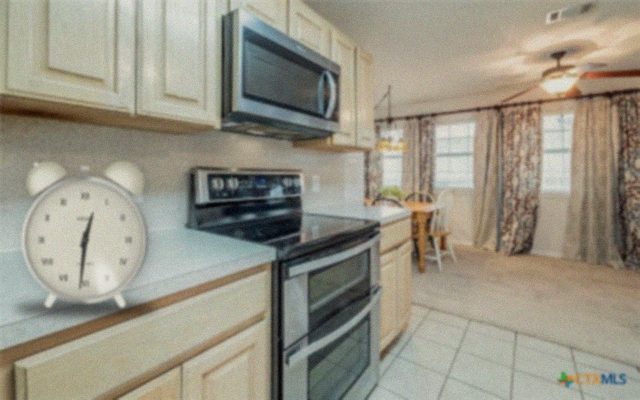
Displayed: 12 h 31 min
